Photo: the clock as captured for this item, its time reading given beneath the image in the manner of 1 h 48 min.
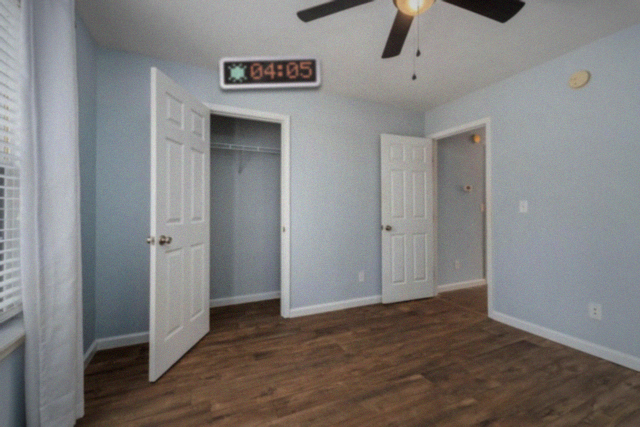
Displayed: 4 h 05 min
